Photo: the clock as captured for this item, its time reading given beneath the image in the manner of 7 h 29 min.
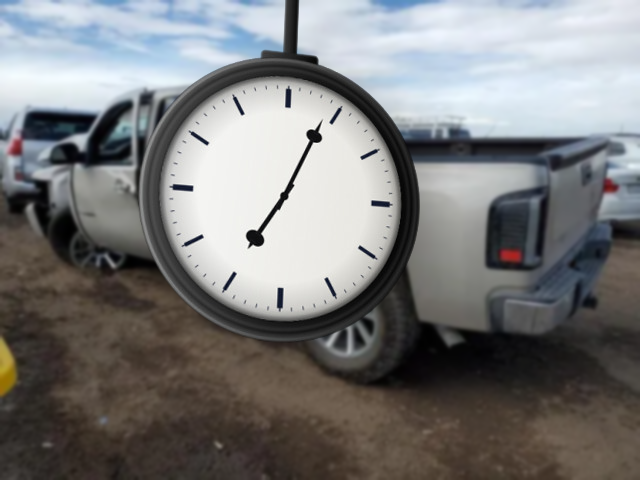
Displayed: 7 h 04 min
